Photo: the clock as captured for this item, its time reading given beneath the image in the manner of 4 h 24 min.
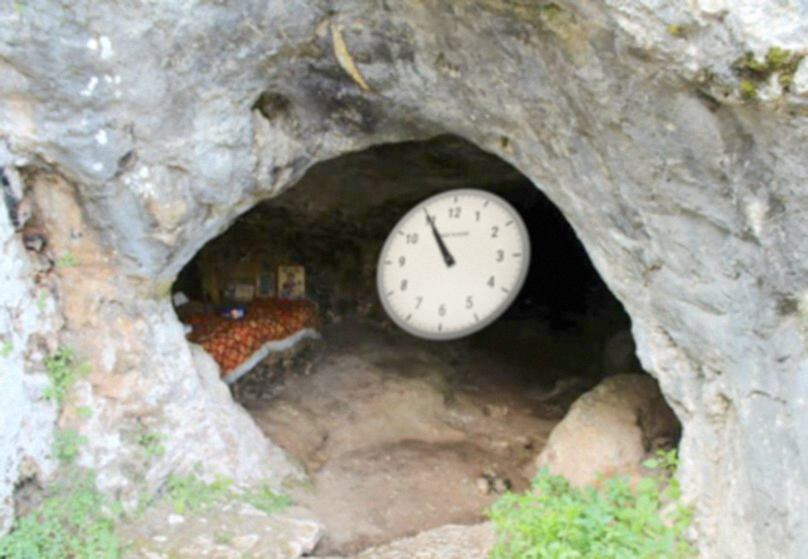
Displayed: 10 h 55 min
